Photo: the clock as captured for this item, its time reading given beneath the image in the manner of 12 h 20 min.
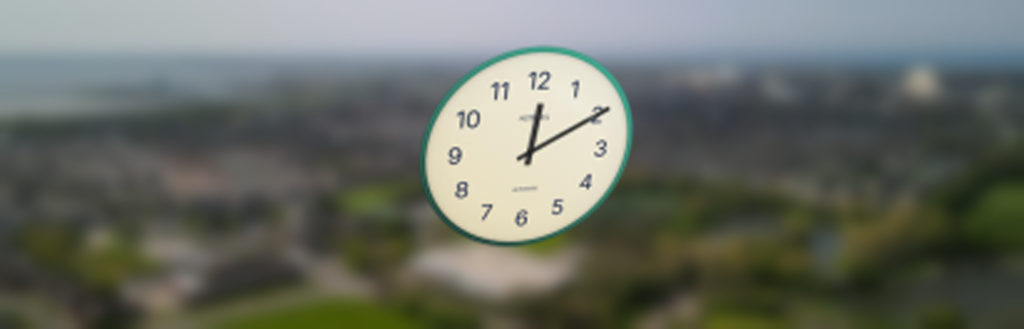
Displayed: 12 h 10 min
